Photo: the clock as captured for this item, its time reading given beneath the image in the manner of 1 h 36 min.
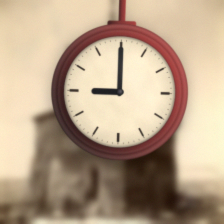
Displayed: 9 h 00 min
